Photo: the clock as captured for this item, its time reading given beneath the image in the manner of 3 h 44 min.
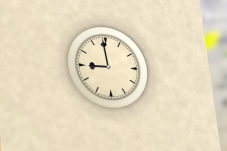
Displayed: 8 h 59 min
